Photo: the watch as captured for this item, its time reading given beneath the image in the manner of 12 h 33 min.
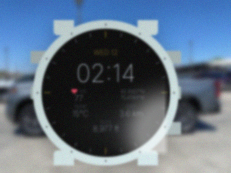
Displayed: 2 h 14 min
